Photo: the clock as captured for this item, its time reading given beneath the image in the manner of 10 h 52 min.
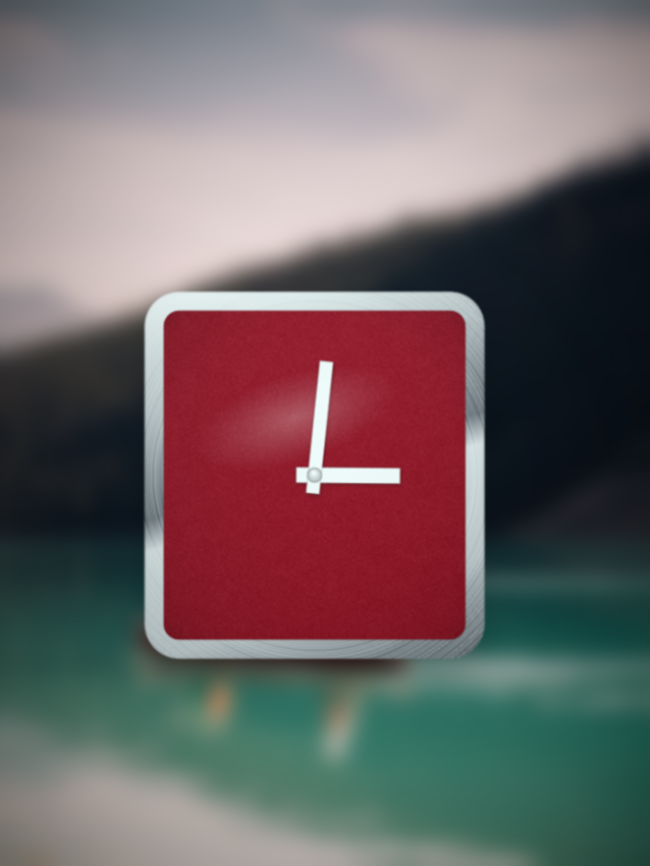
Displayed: 3 h 01 min
